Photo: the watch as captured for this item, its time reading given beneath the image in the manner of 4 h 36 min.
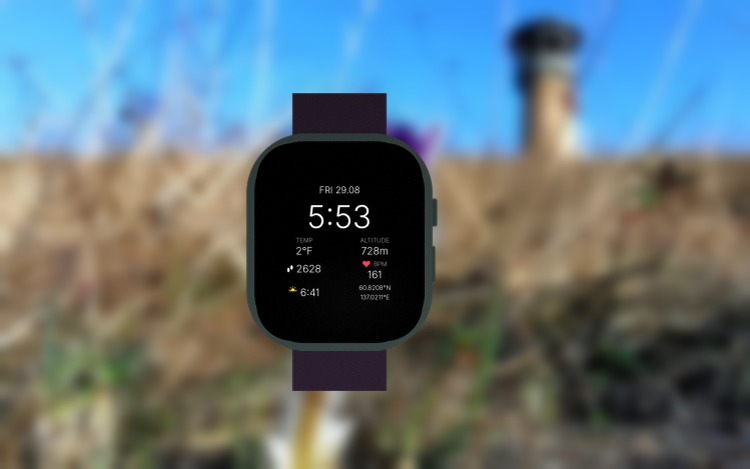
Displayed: 5 h 53 min
